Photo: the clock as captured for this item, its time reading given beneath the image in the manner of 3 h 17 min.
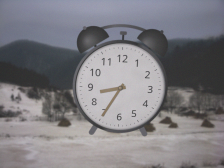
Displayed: 8 h 35 min
